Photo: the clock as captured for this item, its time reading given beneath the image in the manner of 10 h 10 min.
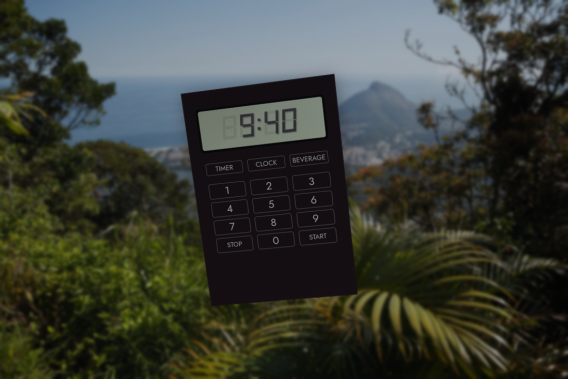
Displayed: 9 h 40 min
